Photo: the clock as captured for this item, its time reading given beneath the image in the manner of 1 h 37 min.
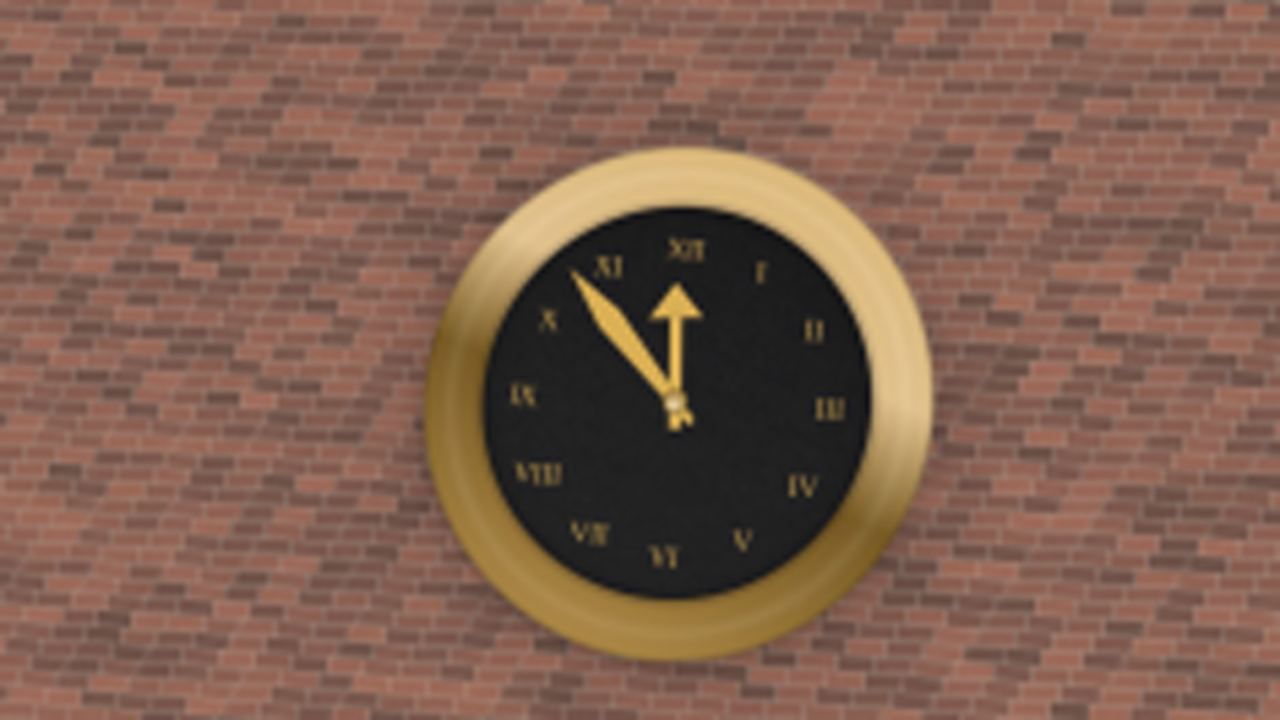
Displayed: 11 h 53 min
